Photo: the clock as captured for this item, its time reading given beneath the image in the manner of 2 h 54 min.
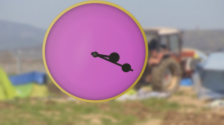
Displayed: 3 h 19 min
